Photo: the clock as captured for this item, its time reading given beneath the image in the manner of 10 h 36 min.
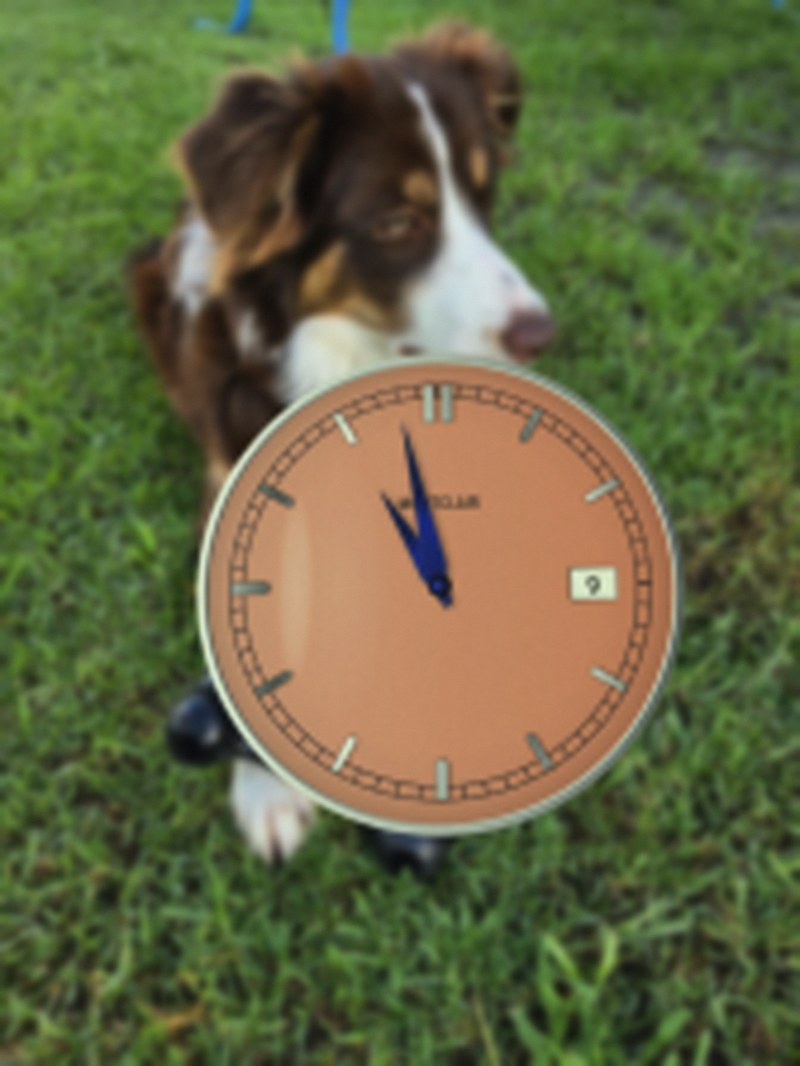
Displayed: 10 h 58 min
